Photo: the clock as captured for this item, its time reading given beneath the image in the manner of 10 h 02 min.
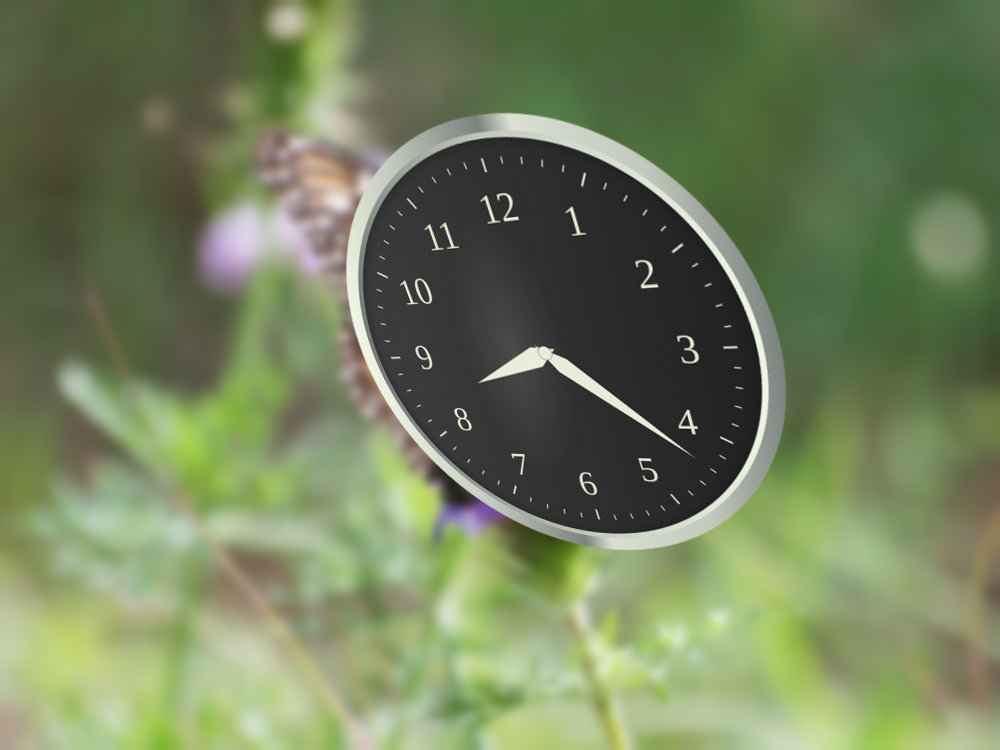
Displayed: 8 h 22 min
